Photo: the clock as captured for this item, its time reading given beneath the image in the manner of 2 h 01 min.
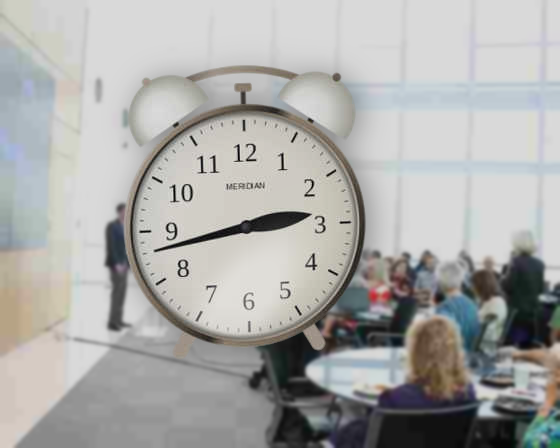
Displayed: 2 h 43 min
